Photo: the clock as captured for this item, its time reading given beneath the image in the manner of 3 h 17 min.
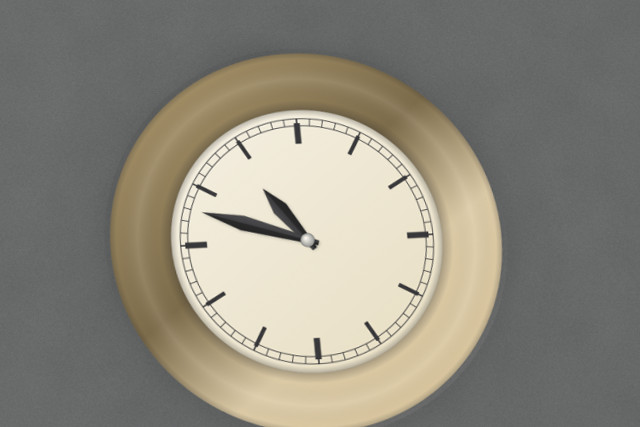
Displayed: 10 h 48 min
